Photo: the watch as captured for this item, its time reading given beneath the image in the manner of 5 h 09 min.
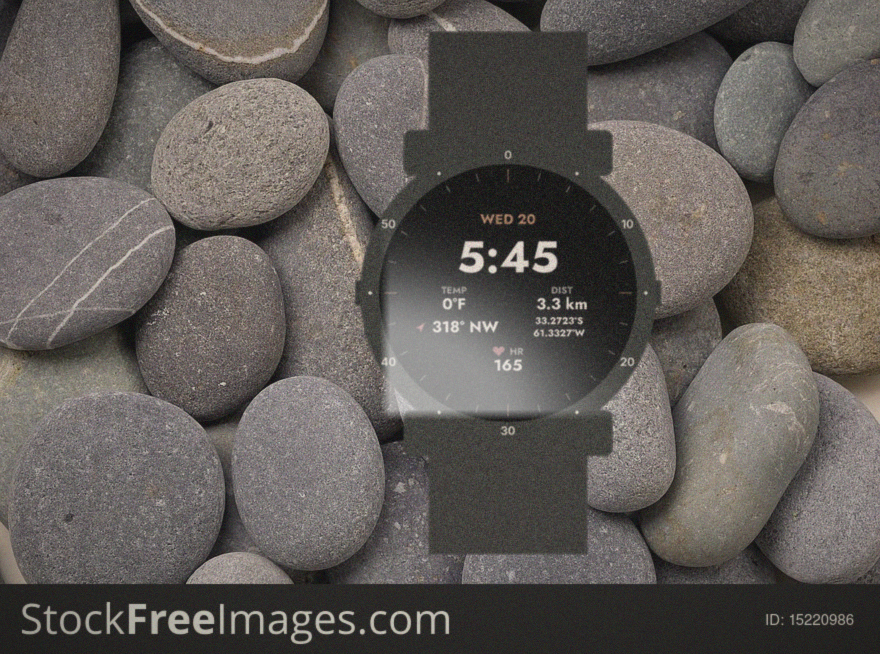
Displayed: 5 h 45 min
